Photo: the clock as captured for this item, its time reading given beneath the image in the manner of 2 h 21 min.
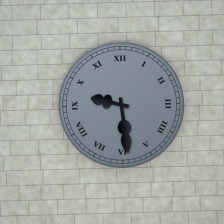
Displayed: 9 h 29 min
